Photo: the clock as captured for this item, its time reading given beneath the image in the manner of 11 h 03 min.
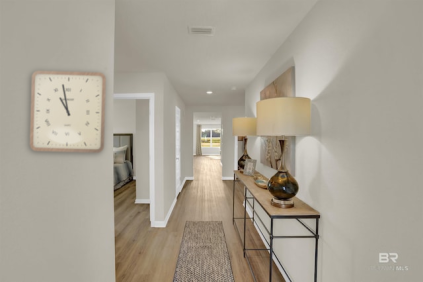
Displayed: 10 h 58 min
